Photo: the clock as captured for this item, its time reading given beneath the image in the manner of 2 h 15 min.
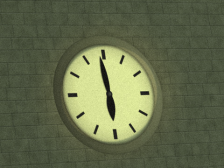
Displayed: 5 h 59 min
